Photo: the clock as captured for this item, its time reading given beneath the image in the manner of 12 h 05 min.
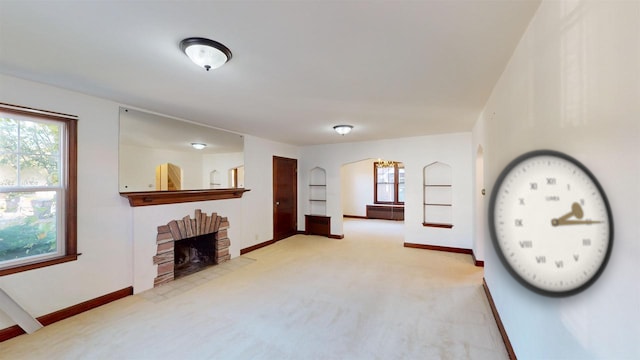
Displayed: 2 h 15 min
